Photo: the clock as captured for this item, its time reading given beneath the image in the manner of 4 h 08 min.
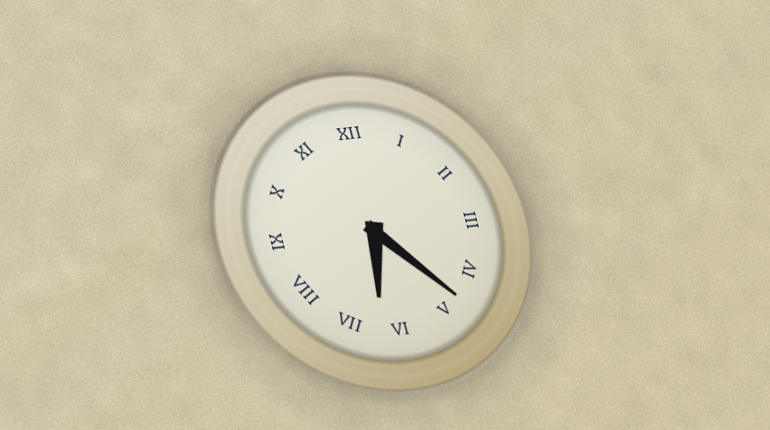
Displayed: 6 h 23 min
